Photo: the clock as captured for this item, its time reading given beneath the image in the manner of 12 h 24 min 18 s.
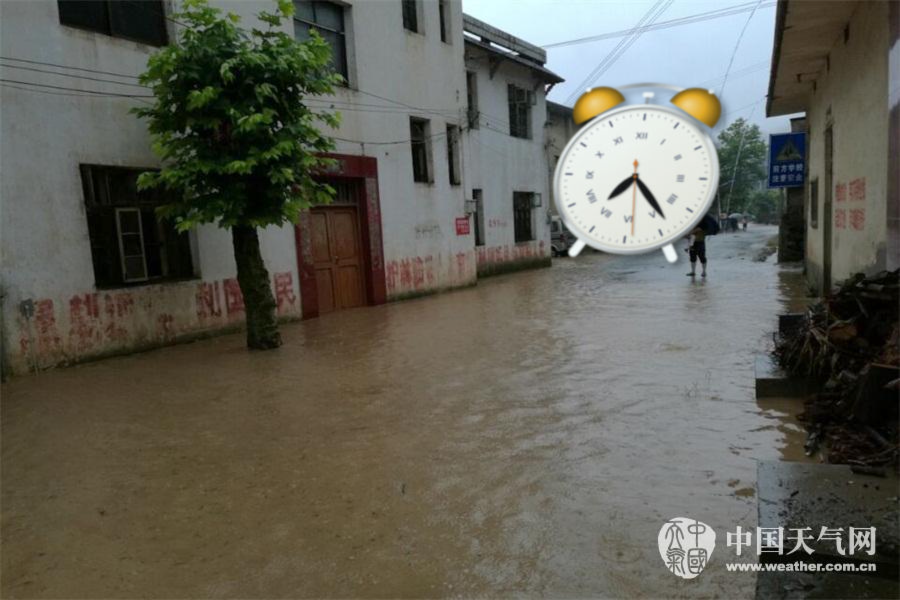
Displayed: 7 h 23 min 29 s
